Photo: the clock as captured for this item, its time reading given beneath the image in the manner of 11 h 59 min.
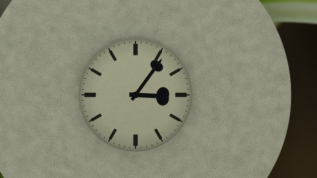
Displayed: 3 h 06 min
